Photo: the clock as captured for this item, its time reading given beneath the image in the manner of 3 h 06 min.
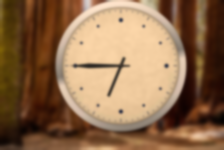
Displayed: 6 h 45 min
